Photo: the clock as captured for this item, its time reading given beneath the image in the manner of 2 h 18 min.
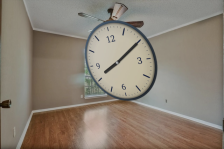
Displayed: 8 h 10 min
